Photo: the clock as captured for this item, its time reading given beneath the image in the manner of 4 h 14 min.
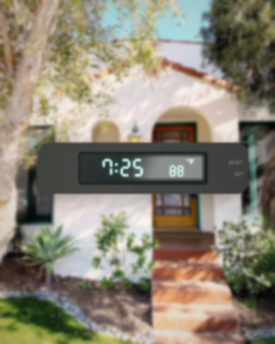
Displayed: 7 h 25 min
